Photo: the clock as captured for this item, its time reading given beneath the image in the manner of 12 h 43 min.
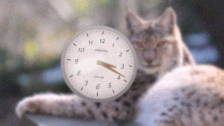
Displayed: 3 h 19 min
